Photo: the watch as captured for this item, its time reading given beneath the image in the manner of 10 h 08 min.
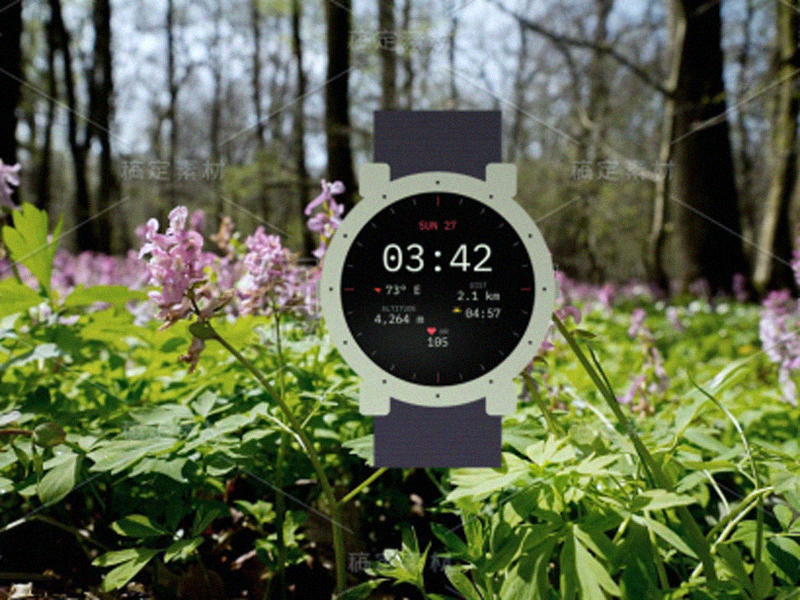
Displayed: 3 h 42 min
